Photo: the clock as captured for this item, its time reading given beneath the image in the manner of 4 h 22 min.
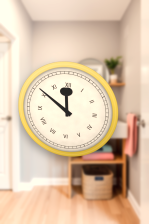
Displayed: 11 h 51 min
